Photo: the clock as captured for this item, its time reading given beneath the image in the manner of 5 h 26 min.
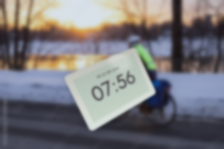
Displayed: 7 h 56 min
